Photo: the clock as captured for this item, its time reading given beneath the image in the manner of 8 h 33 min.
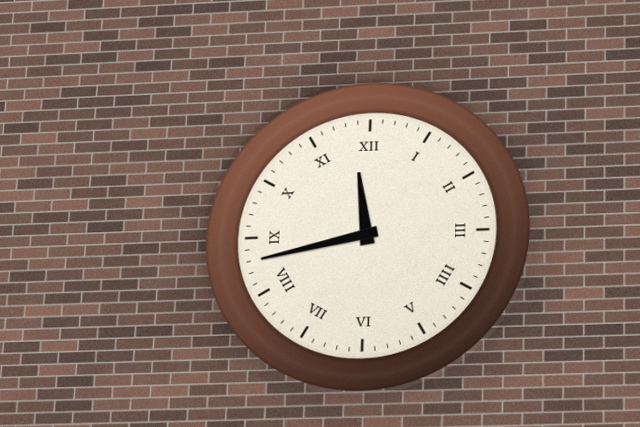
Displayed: 11 h 43 min
